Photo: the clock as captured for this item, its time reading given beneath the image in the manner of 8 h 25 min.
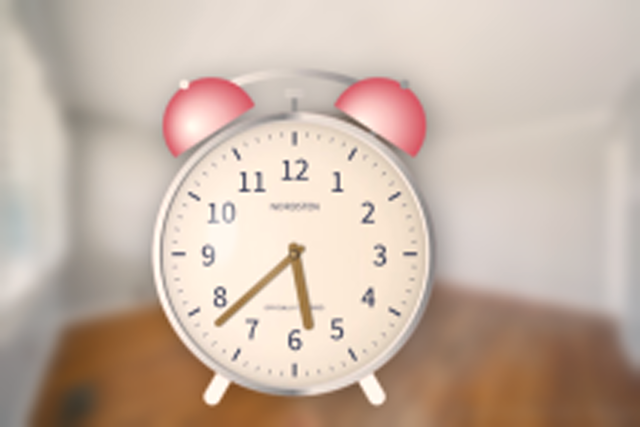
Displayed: 5 h 38 min
